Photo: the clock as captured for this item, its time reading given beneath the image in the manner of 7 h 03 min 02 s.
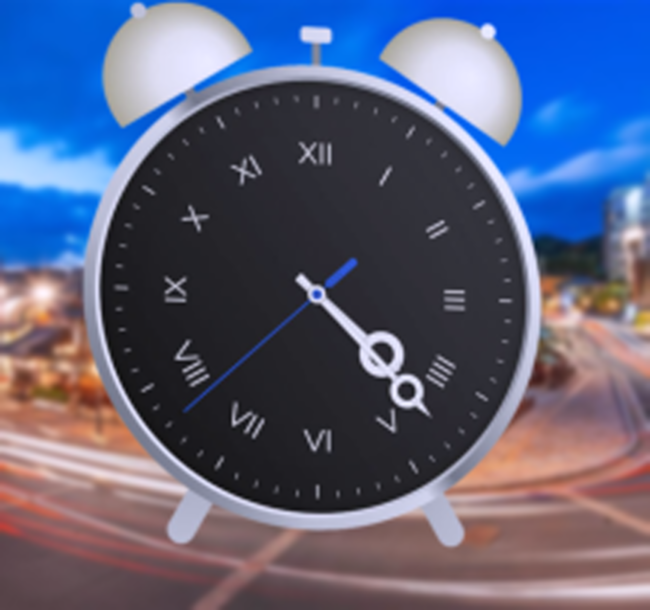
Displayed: 4 h 22 min 38 s
